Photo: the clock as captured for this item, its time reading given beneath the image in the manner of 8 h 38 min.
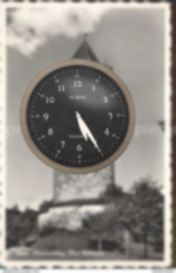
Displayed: 5 h 25 min
